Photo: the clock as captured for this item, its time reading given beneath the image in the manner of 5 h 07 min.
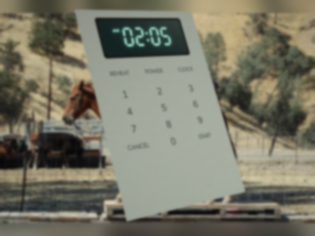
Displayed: 2 h 05 min
